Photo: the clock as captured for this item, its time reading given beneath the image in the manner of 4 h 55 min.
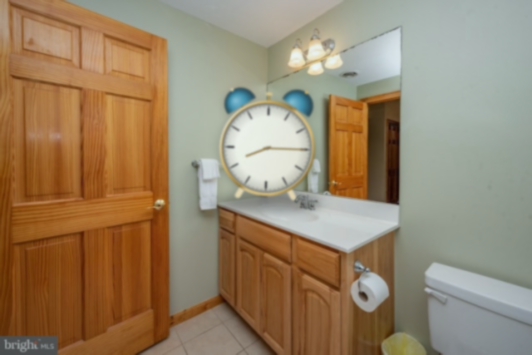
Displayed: 8 h 15 min
